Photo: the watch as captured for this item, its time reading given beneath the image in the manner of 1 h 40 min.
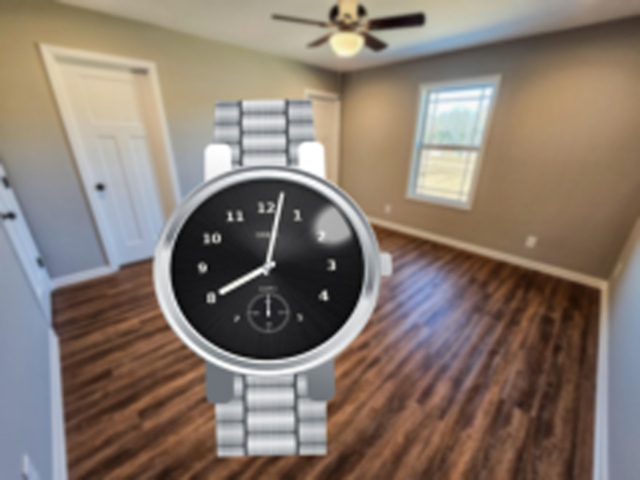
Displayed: 8 h 02 min
